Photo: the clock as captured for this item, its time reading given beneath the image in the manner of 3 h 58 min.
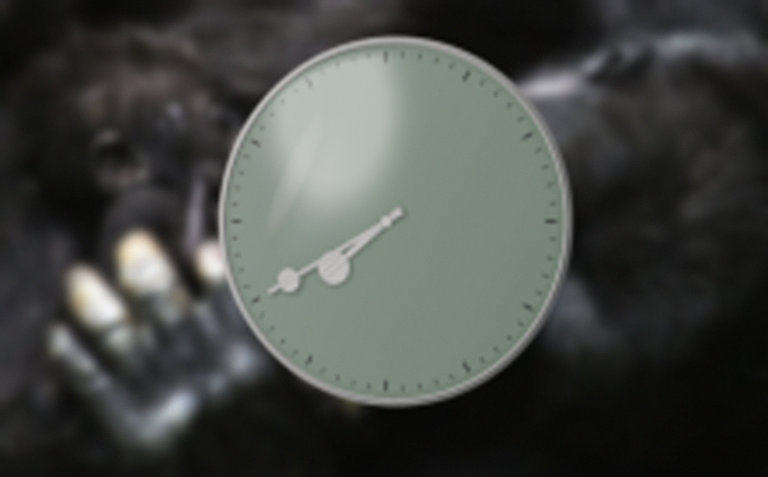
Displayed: 7 h 40 min
